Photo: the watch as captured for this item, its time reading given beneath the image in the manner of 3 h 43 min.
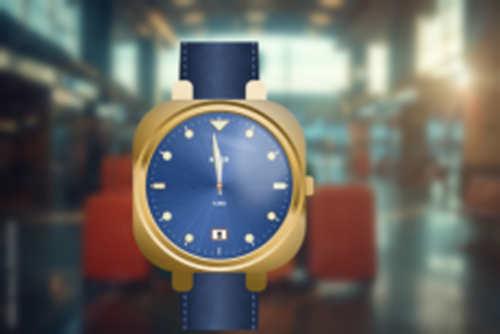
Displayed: 11 h 59 min
